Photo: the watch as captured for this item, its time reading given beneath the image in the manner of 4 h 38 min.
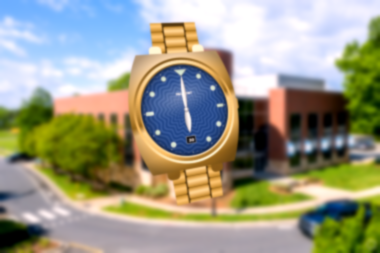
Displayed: 6 h 00 min
